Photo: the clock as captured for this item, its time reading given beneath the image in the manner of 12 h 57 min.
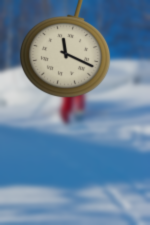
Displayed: 11 h 17 min
